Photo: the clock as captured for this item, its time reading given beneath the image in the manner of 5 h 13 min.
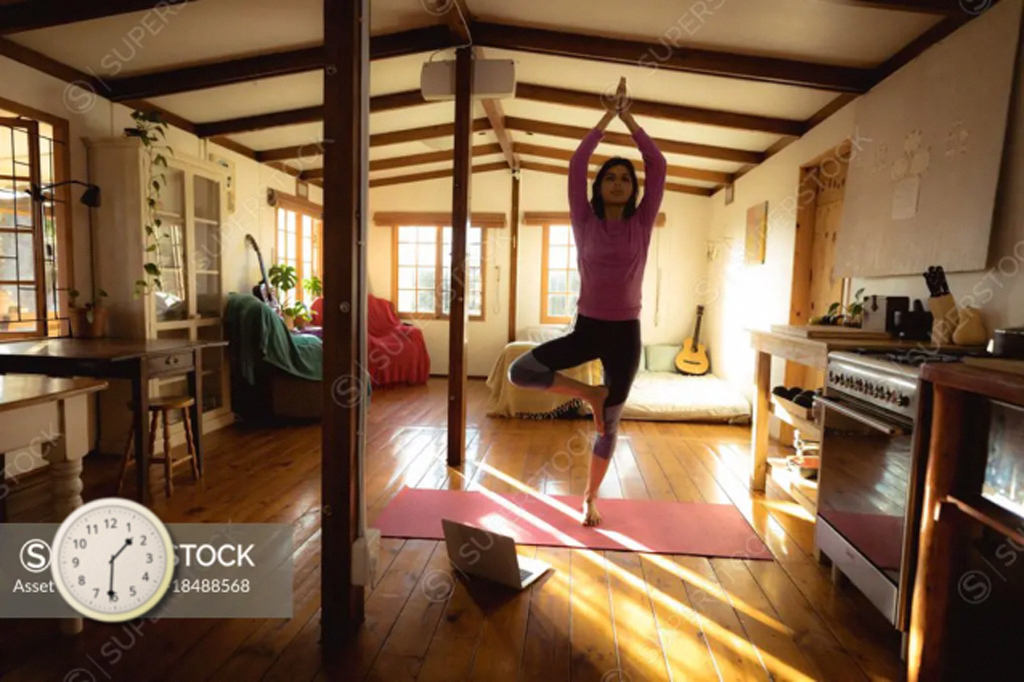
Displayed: 1 h 31 min
